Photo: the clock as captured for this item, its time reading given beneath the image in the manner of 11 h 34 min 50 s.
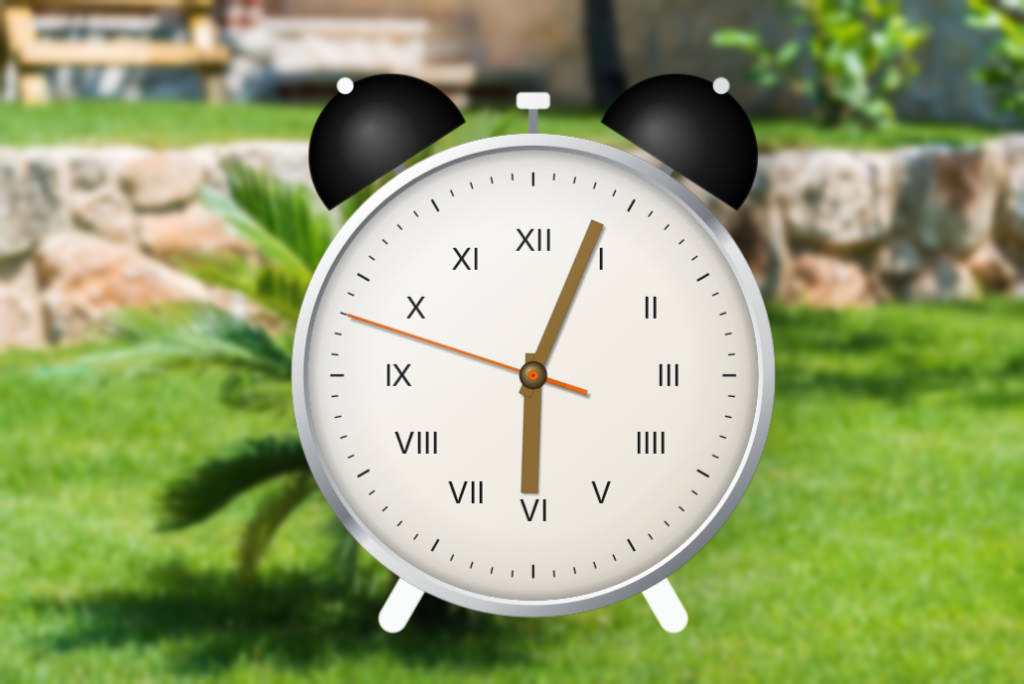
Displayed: 6 h 03 min 48 s
